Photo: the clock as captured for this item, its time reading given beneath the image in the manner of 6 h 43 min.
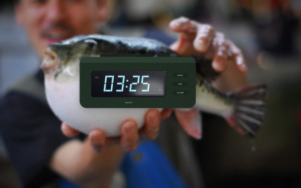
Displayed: 3 h 25 min
